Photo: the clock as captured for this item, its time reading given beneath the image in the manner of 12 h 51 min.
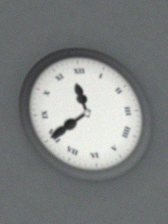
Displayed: 11 h 40 min
